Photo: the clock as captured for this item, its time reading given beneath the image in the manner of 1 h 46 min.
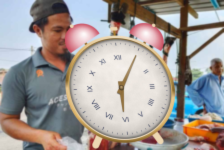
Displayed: 6 h 05 min
